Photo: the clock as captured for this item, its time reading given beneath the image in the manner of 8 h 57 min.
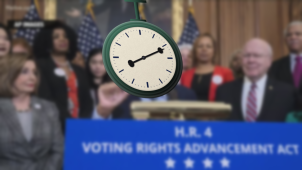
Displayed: 8 h 11 min
